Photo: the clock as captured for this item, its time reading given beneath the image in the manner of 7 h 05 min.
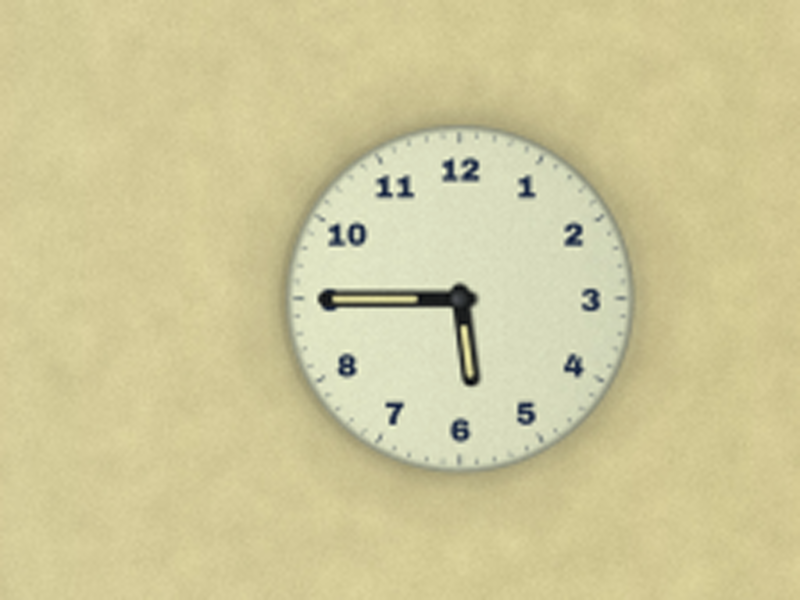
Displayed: 5 h 45 min
